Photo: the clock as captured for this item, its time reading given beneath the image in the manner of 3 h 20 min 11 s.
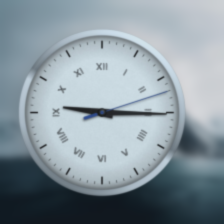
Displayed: 9 h 15 min 12 s
